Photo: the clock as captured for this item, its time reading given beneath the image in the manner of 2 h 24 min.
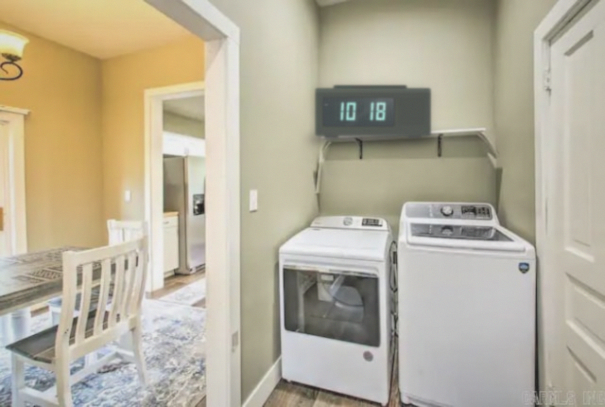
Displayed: 10 h 18 min
